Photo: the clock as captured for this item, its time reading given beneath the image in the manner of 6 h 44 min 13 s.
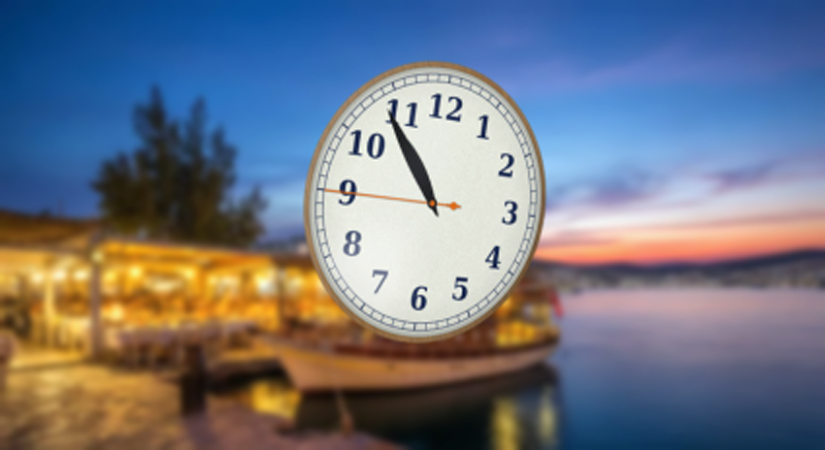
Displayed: 10 h 53 min 45 s
